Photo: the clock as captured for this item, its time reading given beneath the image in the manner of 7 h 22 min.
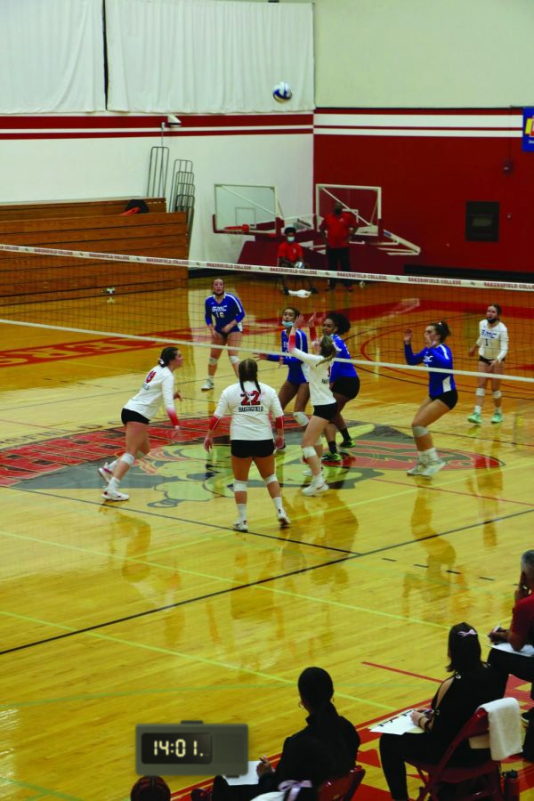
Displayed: 14 h 01 min
